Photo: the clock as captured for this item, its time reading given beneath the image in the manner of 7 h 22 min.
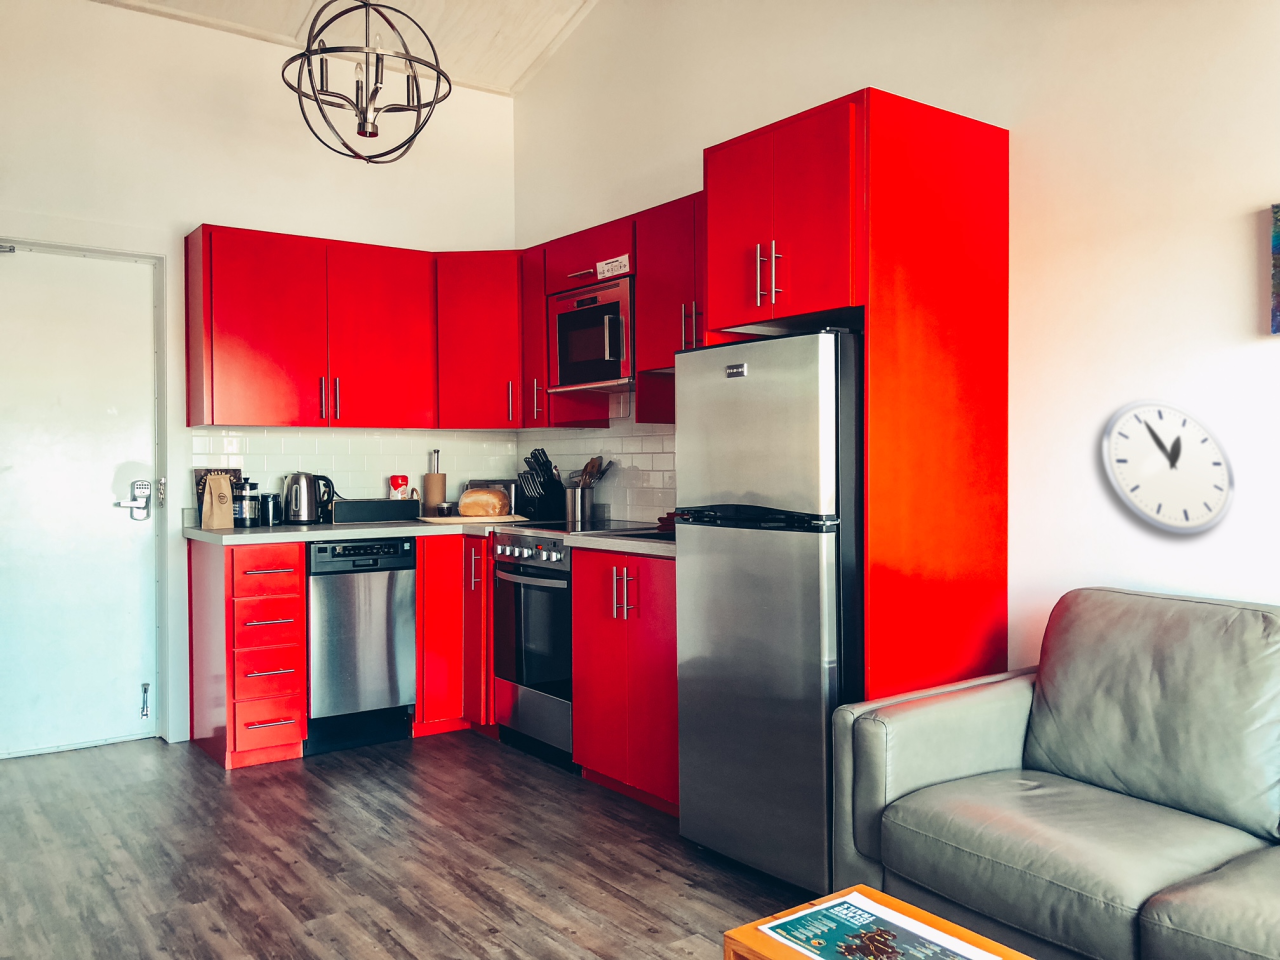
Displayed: 12 h 56 min
